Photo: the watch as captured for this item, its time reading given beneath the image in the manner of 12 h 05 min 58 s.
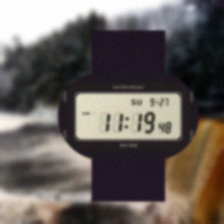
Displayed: 11 h 19 min 48 s
